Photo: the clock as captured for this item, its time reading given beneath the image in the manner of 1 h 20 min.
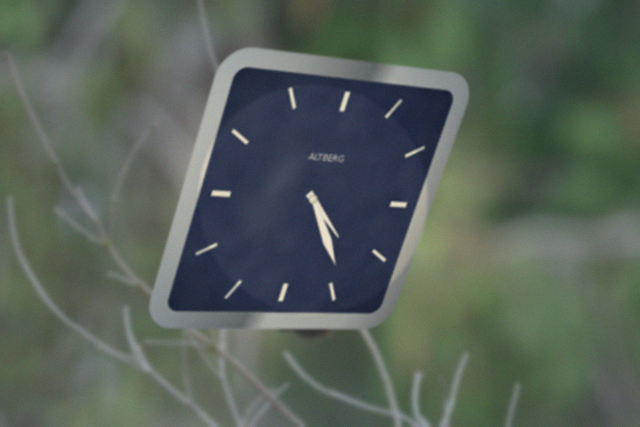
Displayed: 4 h 24 min
